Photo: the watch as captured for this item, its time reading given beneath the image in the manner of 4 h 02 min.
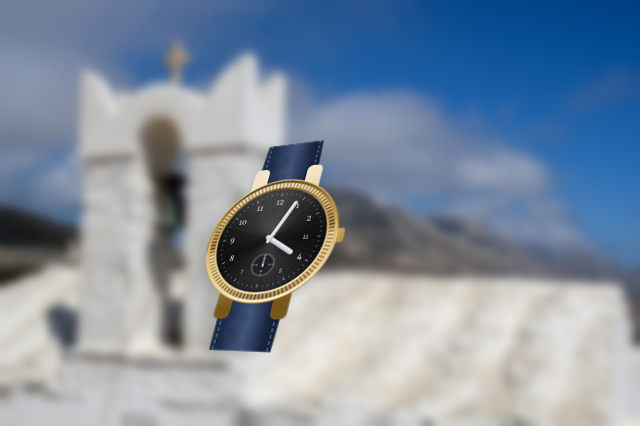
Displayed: 4 h 04 min
